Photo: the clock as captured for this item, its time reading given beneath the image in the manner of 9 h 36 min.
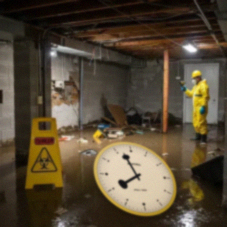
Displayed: 7 h 57 min
